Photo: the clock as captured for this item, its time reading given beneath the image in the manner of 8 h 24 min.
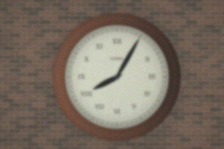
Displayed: 8 h 05 min
